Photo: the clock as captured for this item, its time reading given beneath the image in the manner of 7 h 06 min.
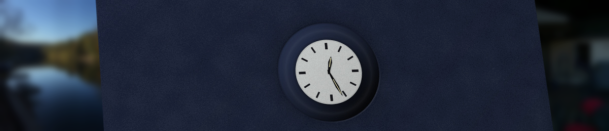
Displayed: 12 h 26 min
